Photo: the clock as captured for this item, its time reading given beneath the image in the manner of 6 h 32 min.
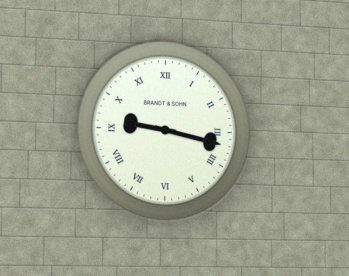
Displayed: 9 h 17 min
